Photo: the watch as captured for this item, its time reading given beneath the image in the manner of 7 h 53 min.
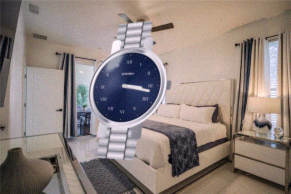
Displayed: 3 h 17 min
